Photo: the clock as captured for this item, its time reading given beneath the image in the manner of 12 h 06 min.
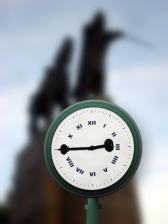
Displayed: 2 h 45 min
